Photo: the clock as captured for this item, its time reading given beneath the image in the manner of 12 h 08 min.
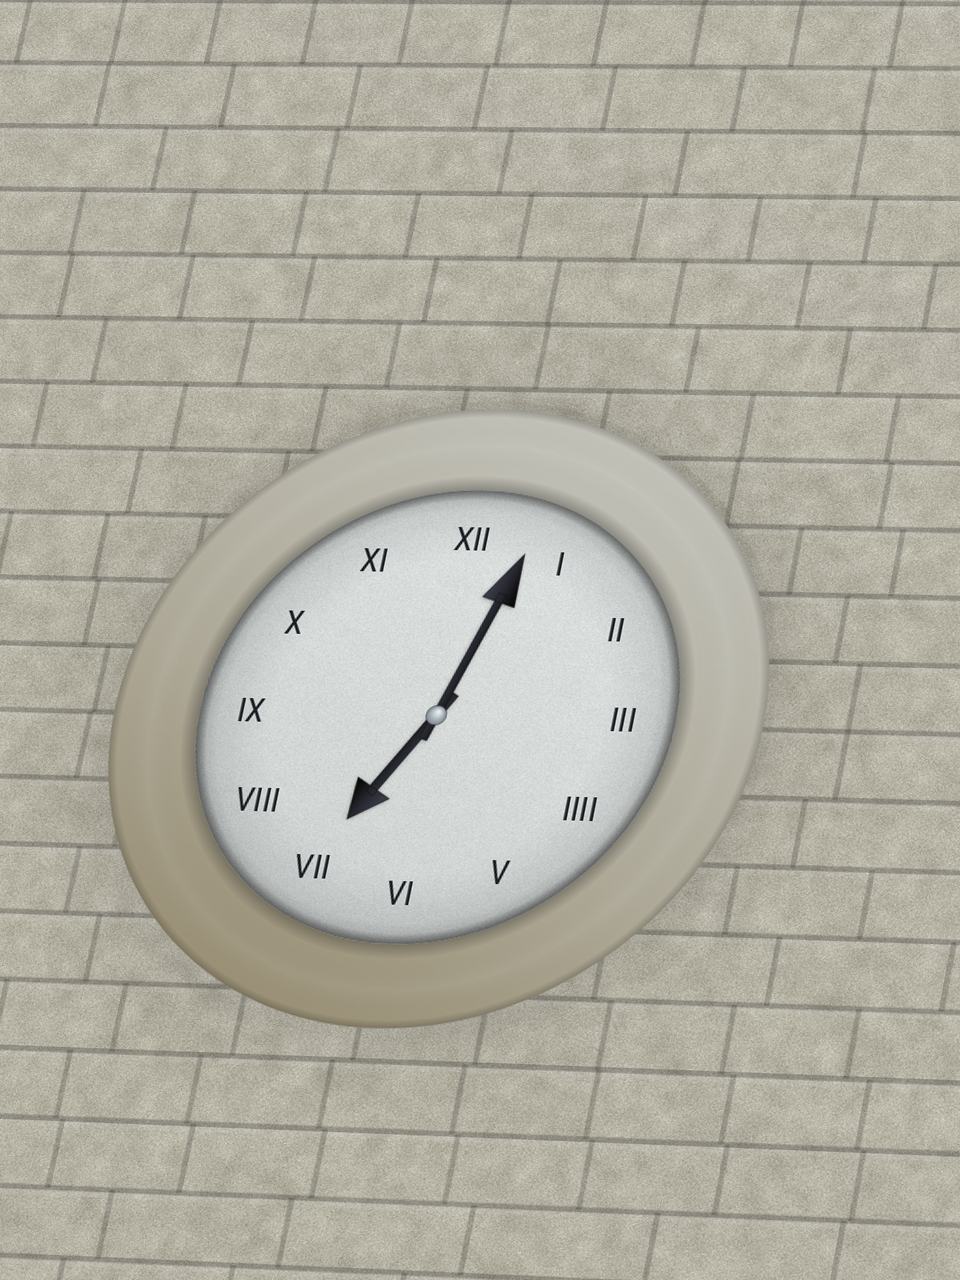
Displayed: 7 h 03 min
